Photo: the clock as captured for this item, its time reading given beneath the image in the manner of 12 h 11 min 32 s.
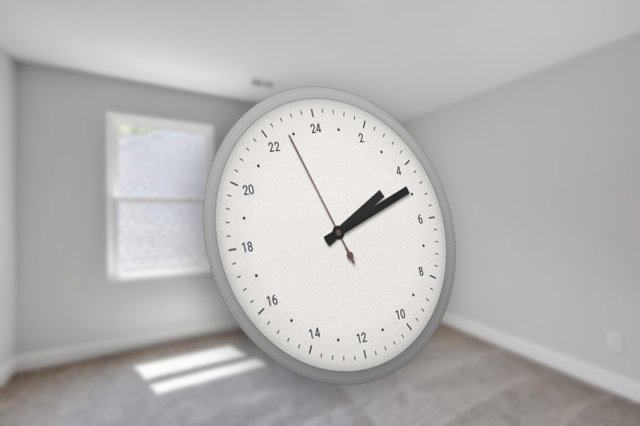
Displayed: 4 h 11 min 57 s
